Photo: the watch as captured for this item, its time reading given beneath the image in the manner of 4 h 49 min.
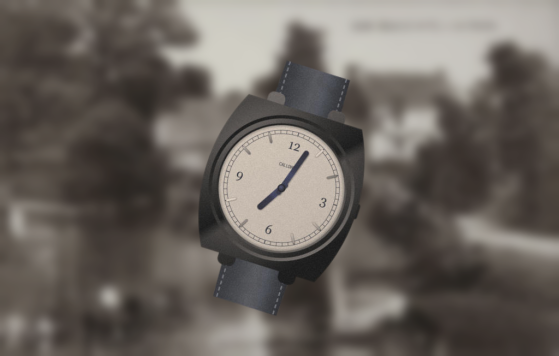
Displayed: 7 h 03 min
